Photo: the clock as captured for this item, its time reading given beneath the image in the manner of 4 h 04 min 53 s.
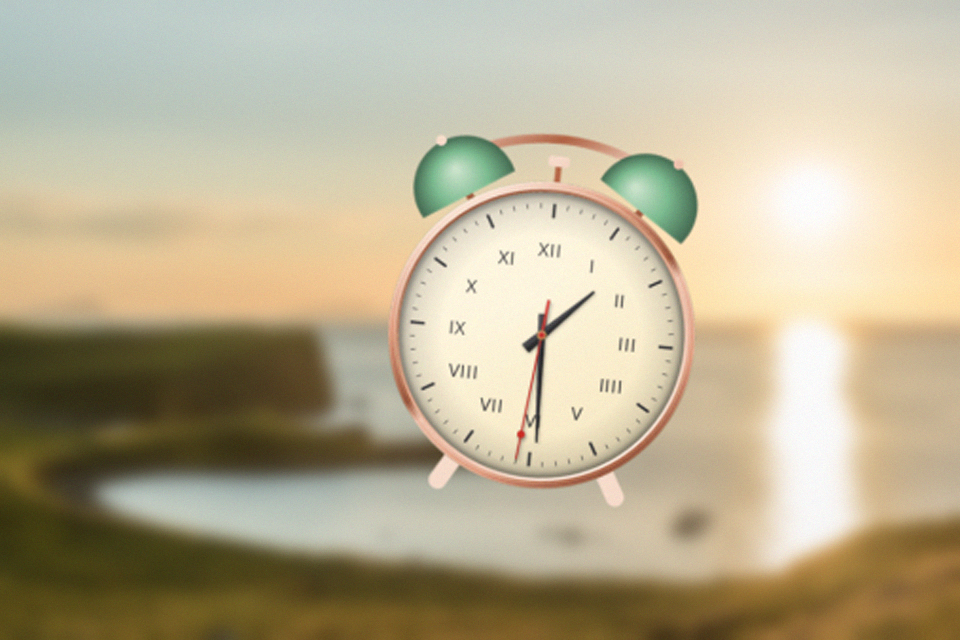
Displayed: 1 h 29 min 31 s
